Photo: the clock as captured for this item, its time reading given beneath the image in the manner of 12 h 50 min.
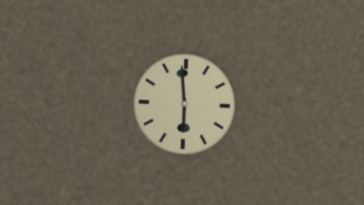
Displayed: 5 h 59 min
